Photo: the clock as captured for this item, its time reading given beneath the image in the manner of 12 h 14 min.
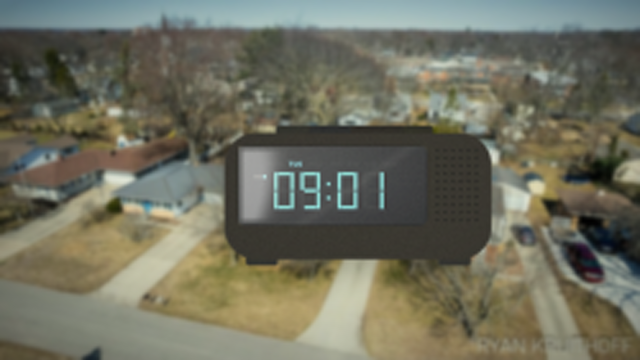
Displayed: 9 h 01 min
